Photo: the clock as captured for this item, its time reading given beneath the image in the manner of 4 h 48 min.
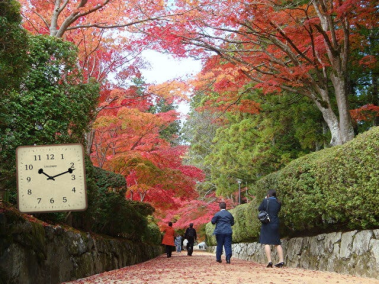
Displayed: 10 h 12 min
